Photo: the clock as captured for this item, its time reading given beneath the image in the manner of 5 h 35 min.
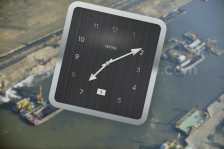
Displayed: 7 h 09 min
